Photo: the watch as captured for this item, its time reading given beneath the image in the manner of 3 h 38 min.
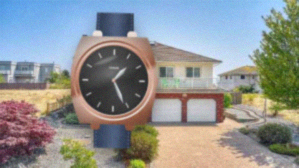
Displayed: 1 h 26 min
